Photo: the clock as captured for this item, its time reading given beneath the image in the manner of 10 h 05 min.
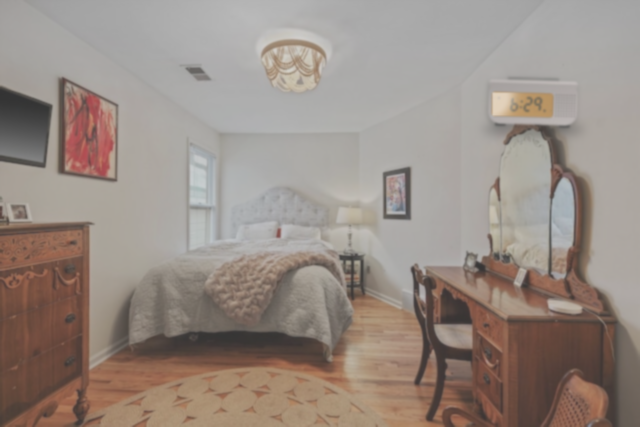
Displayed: 6 h 29 min
